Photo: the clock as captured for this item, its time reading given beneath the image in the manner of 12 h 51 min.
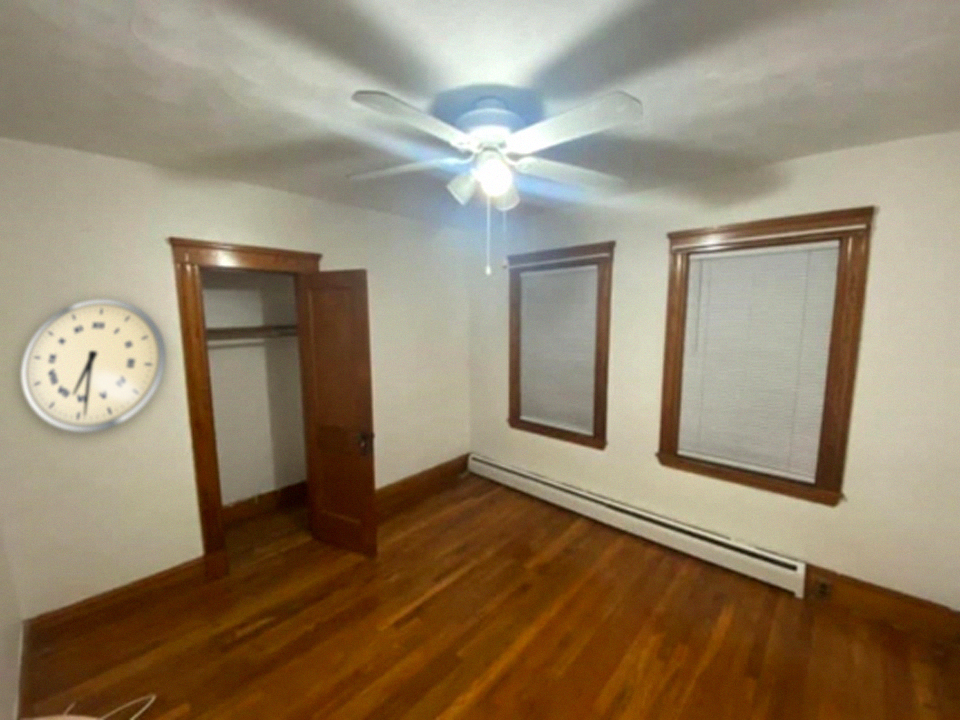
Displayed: 6 h 29 min
